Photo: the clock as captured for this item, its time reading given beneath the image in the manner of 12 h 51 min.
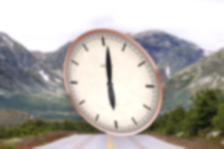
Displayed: 6 h 01 min
